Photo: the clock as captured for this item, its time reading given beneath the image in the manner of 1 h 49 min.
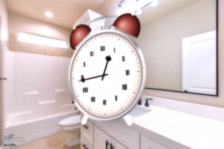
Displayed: 12 h 44 min
